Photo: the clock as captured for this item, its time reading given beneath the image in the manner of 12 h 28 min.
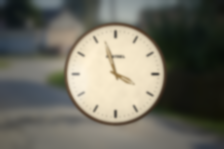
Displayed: 3 h 57 min
